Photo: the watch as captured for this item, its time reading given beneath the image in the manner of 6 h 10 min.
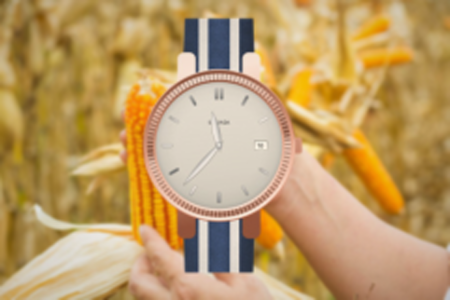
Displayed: 11 h 37 min
